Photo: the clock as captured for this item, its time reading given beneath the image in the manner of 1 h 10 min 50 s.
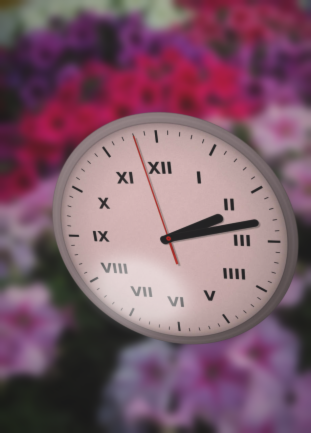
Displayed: 2 h 12 min 58 s
